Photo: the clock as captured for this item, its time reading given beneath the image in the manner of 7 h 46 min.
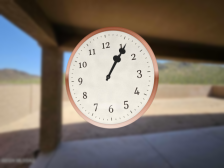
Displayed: 1 h 06 min
